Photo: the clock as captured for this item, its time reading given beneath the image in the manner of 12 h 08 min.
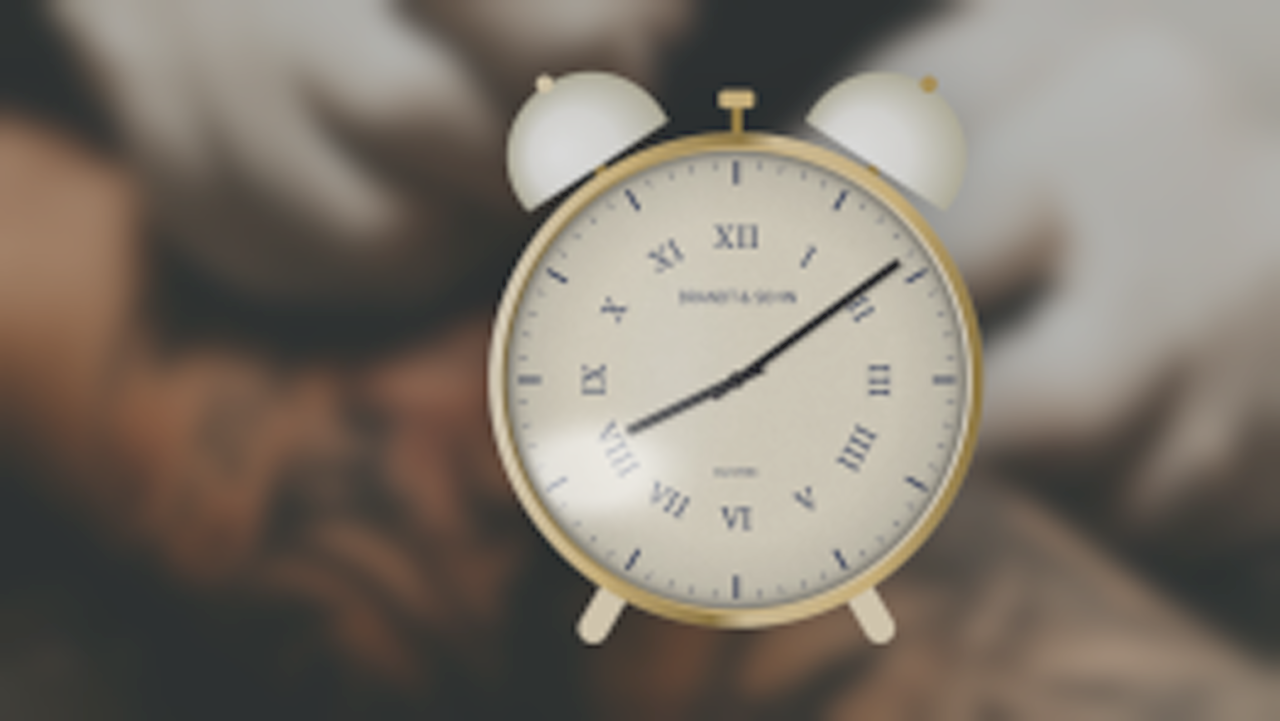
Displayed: 8 h 09 min
